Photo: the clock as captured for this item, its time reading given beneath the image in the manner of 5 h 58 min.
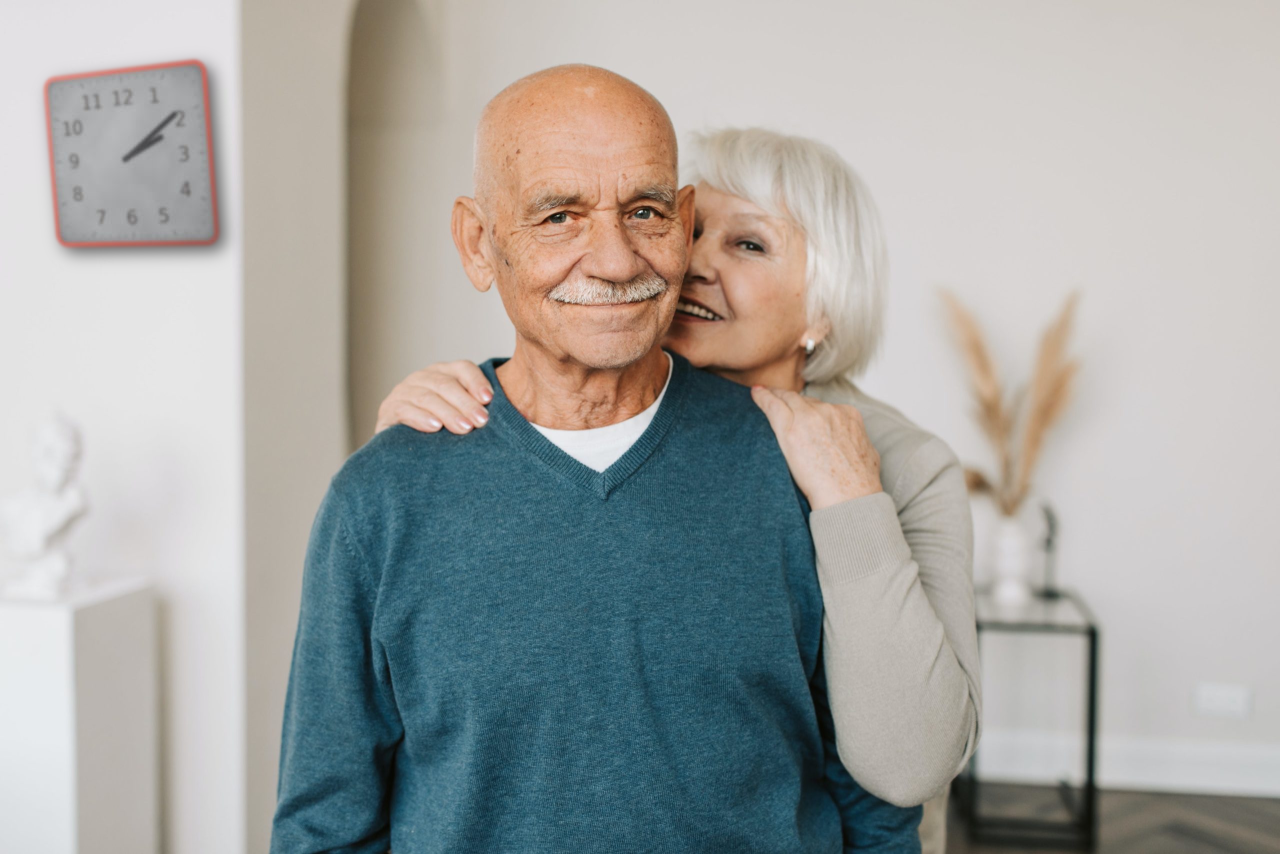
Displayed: 2 h 09 min
